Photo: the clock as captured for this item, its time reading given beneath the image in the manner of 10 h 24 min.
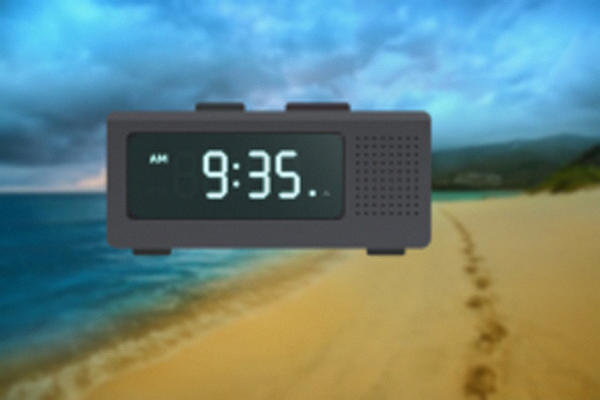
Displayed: 9 h 35 min
